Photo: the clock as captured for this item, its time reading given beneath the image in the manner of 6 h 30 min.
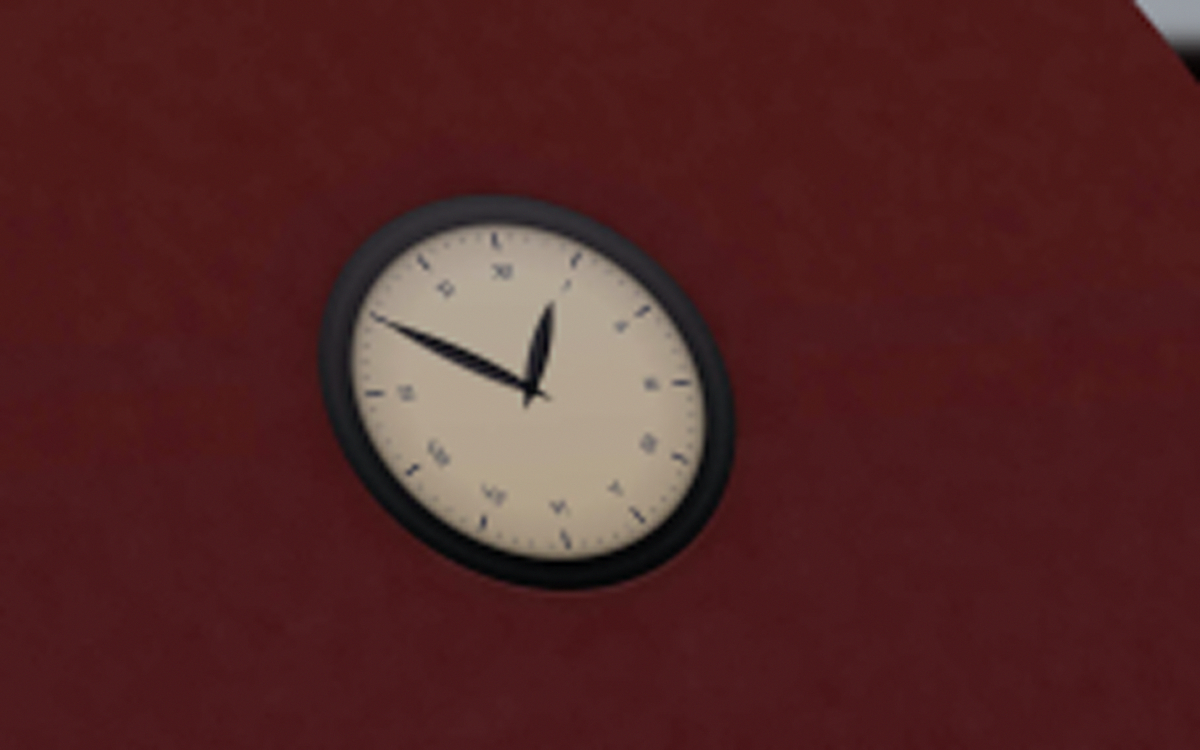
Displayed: 12 h 50 min
